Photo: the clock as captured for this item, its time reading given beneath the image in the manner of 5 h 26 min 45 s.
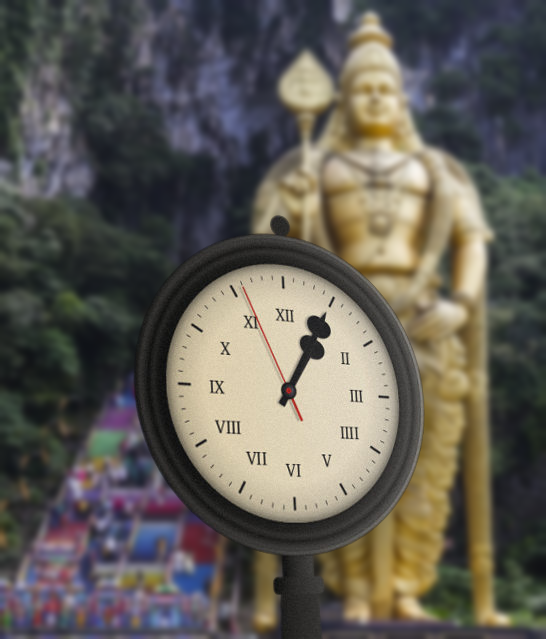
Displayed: 1 h 04 min 56 s
